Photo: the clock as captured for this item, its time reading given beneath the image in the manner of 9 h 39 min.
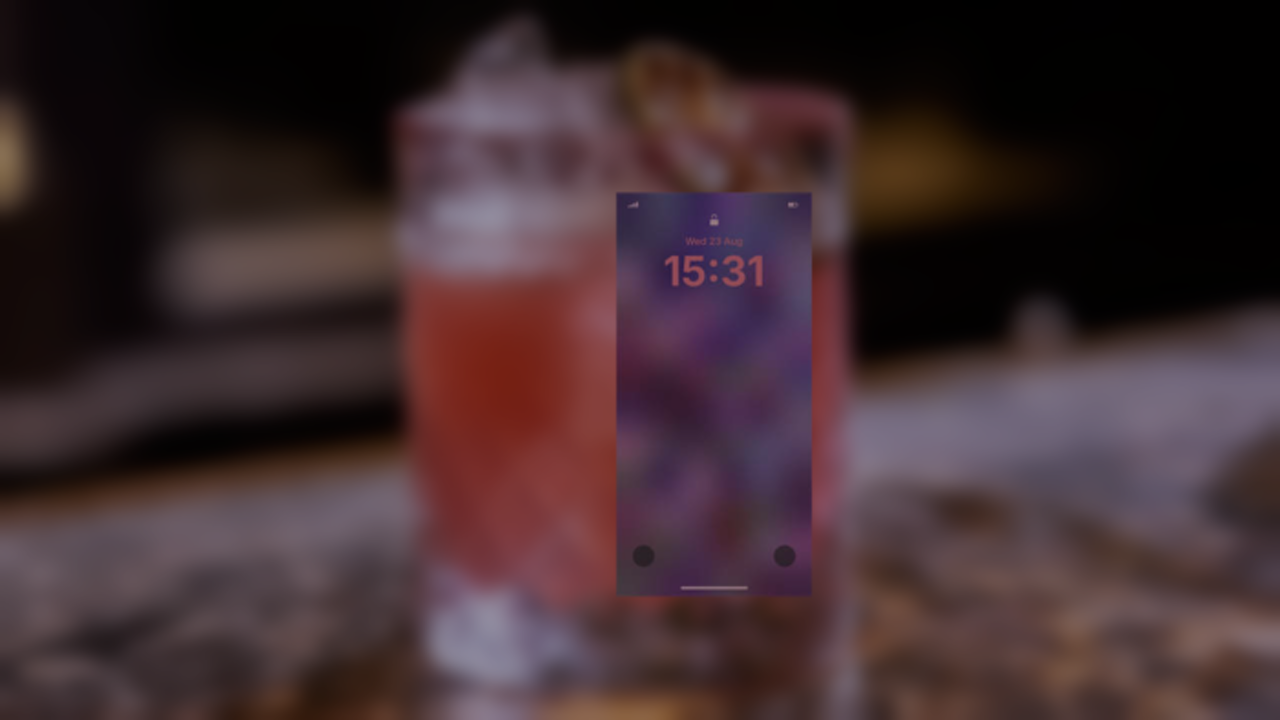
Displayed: 15 h 31 min
